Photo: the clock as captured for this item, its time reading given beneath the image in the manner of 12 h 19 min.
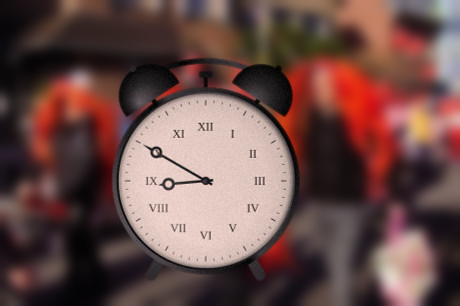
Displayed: 8 h 50 min
